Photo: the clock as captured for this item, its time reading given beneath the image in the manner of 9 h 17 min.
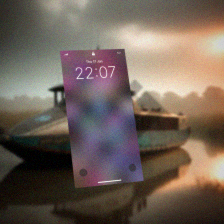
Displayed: 22 h 07 min
